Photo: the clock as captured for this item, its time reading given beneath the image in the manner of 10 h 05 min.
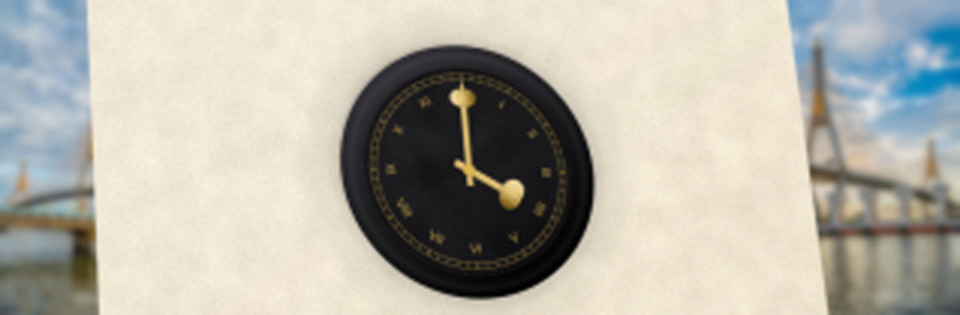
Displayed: 4 h 00 min
